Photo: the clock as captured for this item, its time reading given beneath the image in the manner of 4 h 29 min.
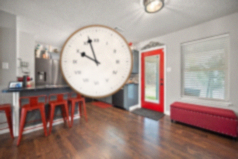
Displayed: 9 h 57 min
